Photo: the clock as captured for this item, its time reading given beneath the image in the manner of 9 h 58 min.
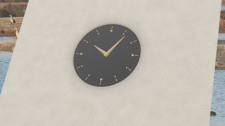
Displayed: 10 h 06 min
